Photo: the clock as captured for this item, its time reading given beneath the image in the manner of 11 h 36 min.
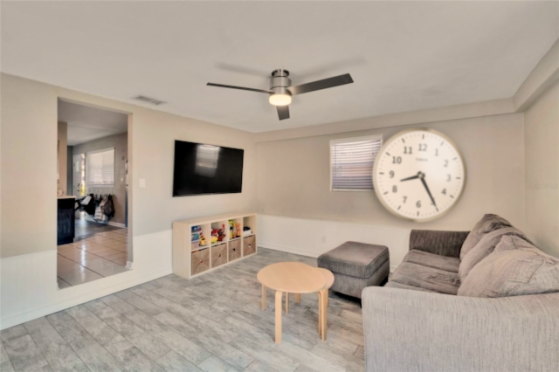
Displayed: 8 h 25 min
